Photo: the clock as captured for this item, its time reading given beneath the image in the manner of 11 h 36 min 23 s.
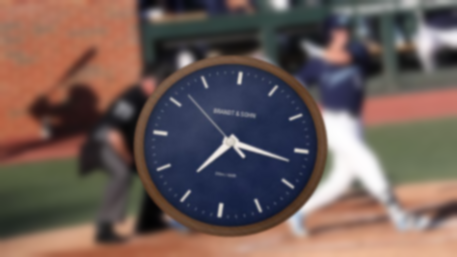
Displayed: 7 h 16 min 52 s
